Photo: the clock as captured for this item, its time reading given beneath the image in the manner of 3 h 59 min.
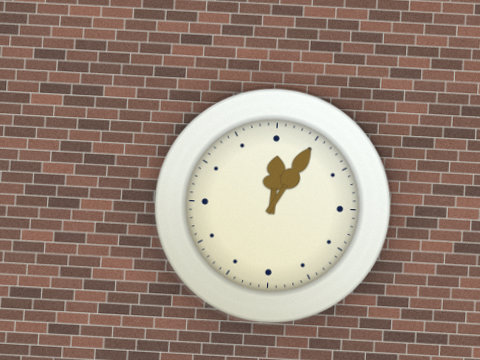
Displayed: 12 h 05 min
